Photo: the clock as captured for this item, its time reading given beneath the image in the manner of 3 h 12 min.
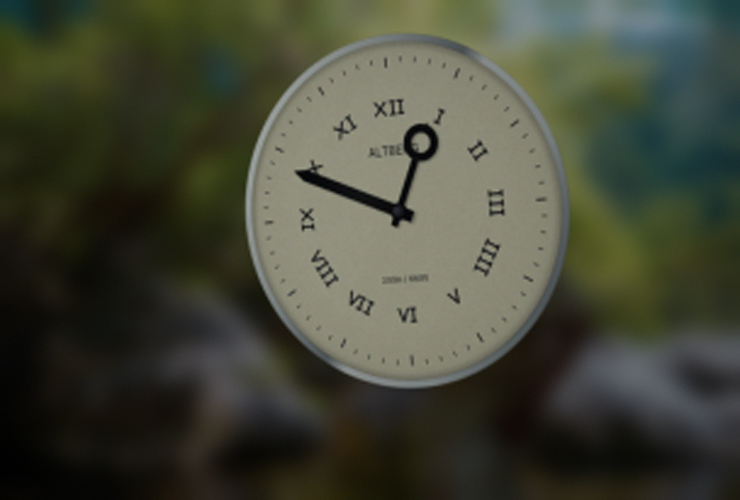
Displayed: 12 h 49 min
